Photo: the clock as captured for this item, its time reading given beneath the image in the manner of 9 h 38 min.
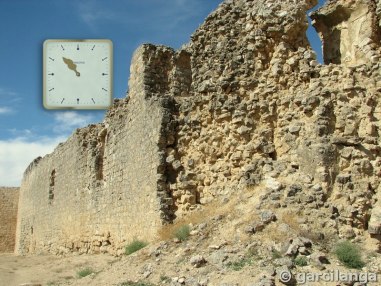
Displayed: 10 h 53 min
